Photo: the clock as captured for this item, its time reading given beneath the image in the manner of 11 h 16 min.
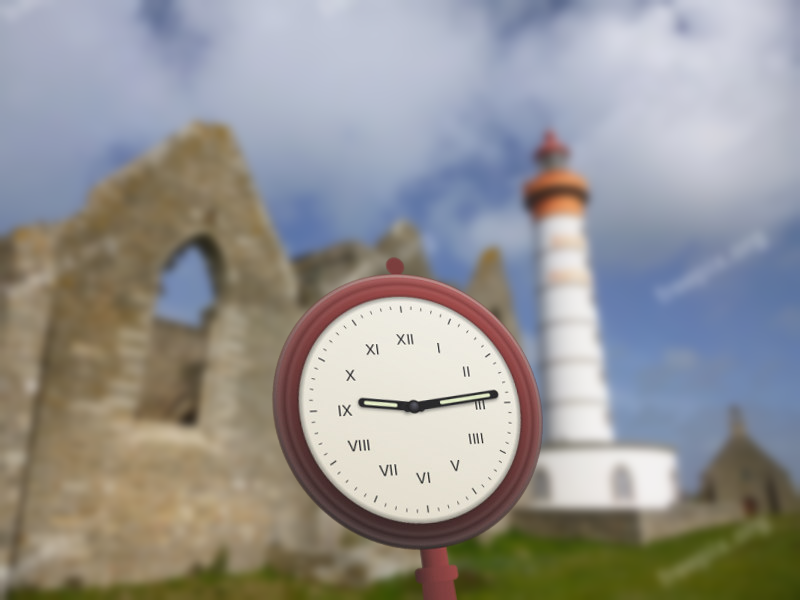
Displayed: 9 h 14 min
